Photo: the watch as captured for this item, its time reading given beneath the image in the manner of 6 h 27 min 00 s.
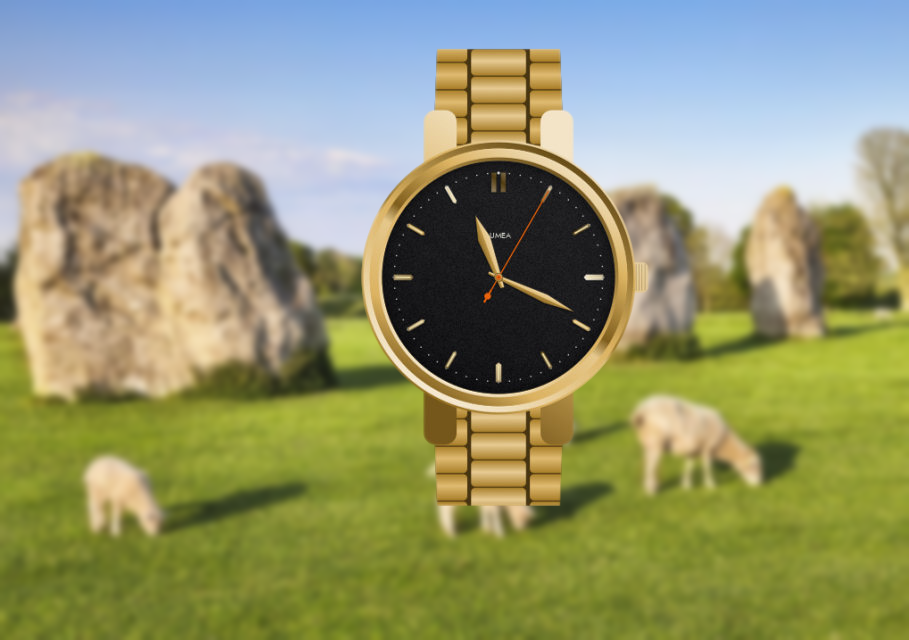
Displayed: 11 h 19 min 05 s
